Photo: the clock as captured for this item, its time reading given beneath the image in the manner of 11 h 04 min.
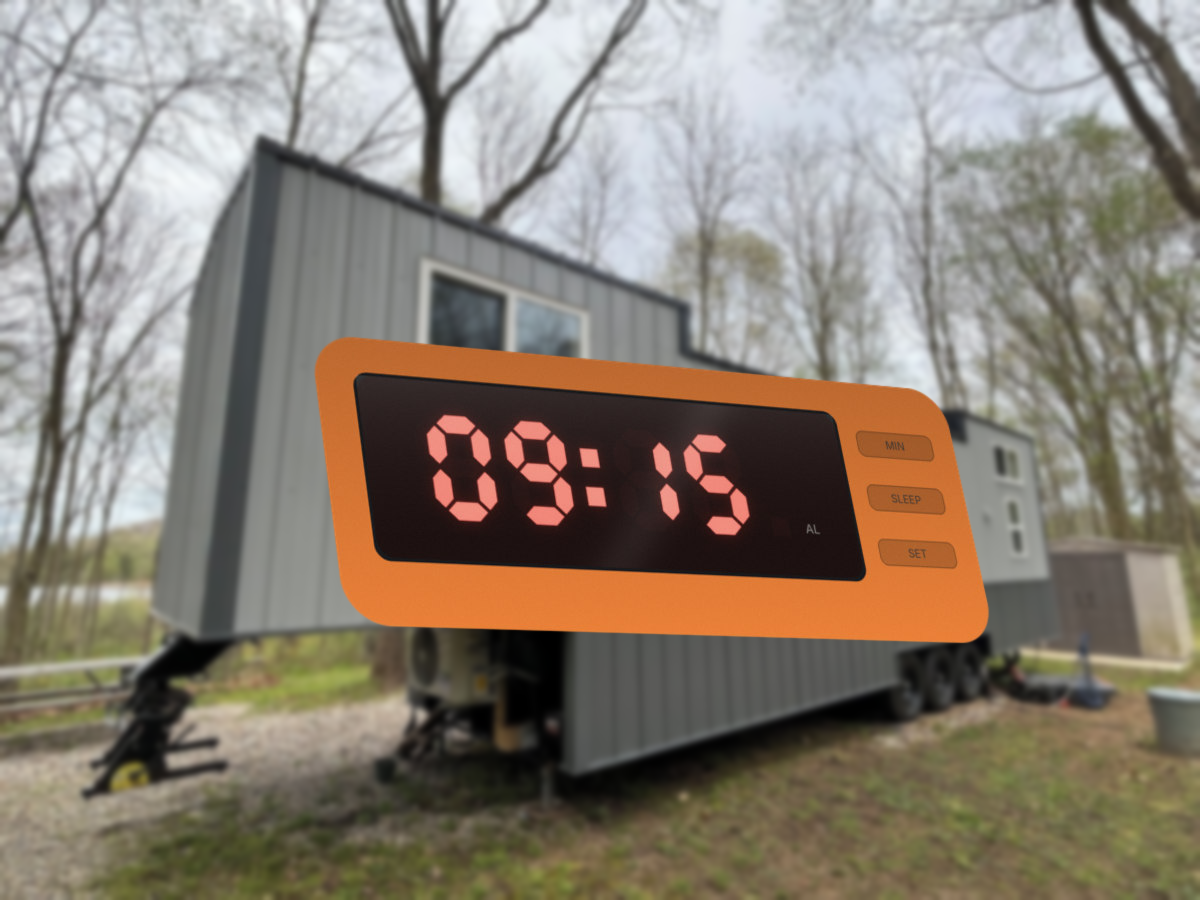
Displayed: 9 h 15 min
